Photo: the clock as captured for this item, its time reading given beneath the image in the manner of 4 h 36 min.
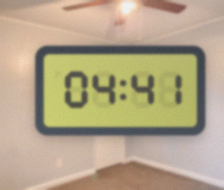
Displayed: 4 h 41 min
